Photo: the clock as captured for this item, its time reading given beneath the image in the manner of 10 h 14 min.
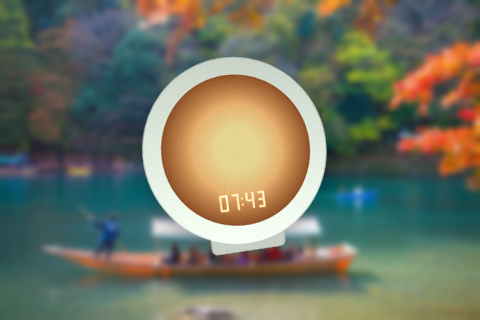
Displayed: 7 h 43 min
